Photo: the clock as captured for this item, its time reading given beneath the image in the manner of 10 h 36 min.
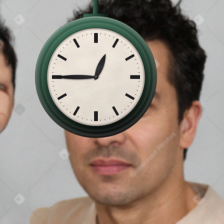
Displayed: 12 h 45 min
